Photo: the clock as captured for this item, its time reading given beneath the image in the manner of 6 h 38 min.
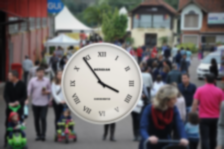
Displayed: 3 h 54 min
